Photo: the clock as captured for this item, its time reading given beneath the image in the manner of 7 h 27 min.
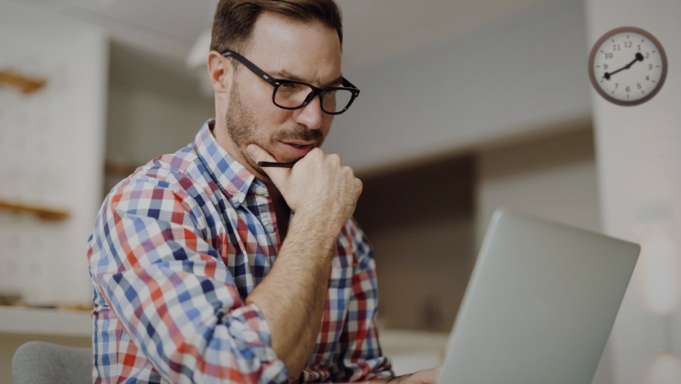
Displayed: 1 h 41 min
